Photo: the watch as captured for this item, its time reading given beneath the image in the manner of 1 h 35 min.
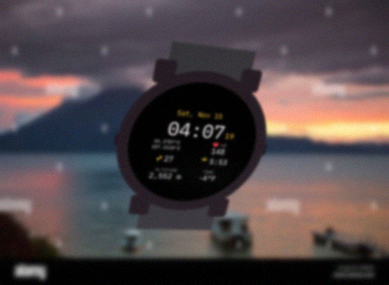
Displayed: 4 h 07 min
